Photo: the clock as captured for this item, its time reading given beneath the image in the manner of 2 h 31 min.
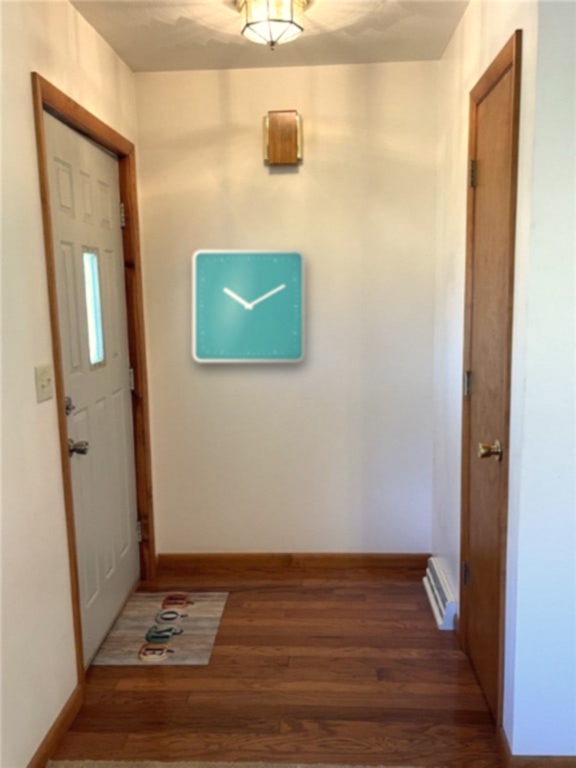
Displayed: 10 h 10 min
